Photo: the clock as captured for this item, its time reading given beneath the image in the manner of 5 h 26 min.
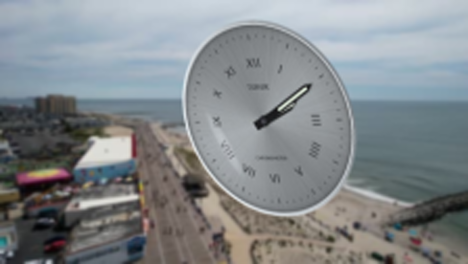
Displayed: 2 h 10 min
